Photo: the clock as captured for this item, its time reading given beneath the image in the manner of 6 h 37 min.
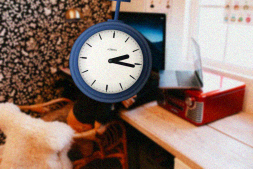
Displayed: 2 h 16 min
